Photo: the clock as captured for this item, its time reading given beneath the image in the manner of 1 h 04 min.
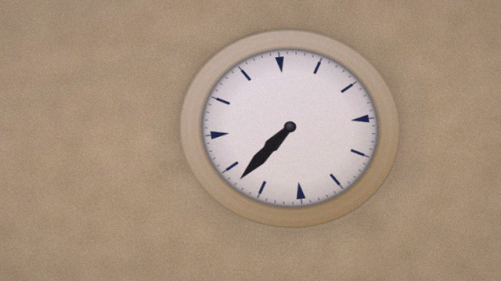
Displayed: 7 h 38 min
